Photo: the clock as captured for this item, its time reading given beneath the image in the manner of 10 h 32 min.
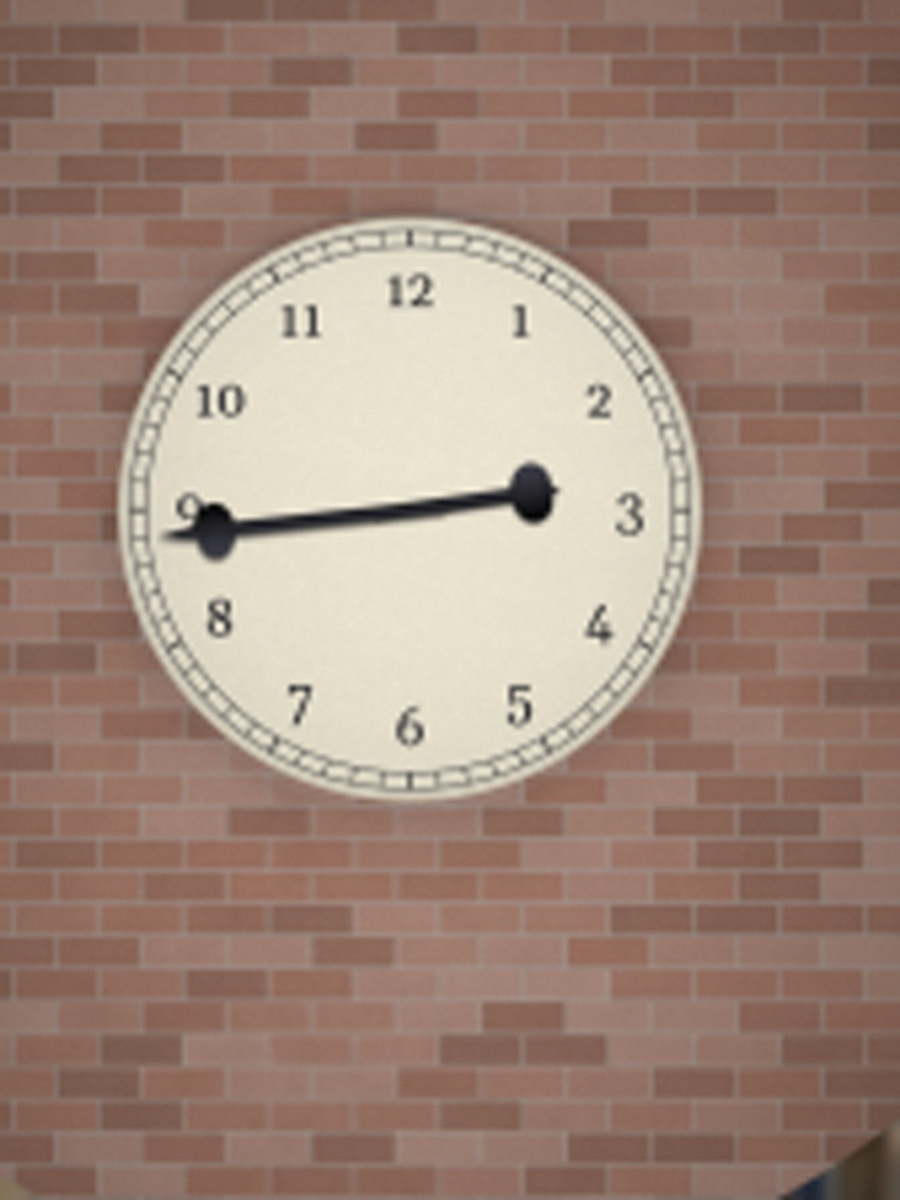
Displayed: 2 h 44 min
